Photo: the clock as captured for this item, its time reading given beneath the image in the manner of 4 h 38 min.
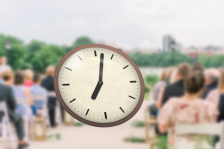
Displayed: 7 h 02 min
